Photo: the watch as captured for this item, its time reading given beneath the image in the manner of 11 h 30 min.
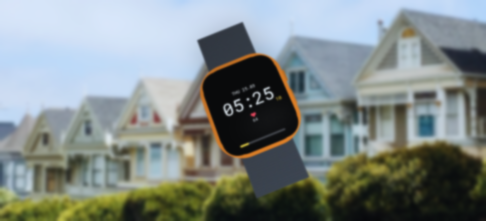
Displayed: 5 h 25 min
